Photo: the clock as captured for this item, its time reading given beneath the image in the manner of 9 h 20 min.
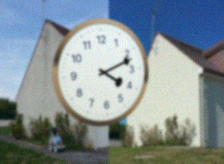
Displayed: 4 h 12 min
